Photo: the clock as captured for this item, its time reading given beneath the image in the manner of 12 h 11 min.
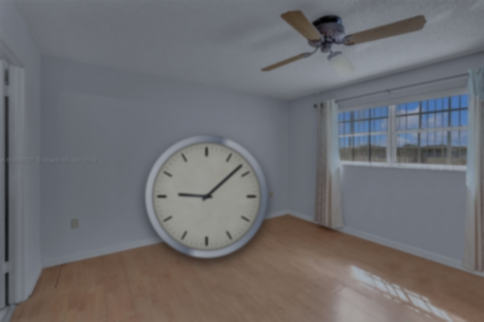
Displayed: 9 h 08 min
